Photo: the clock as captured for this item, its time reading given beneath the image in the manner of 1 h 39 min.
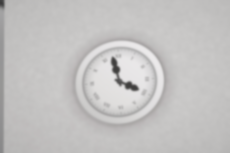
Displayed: 3 h 58 min
